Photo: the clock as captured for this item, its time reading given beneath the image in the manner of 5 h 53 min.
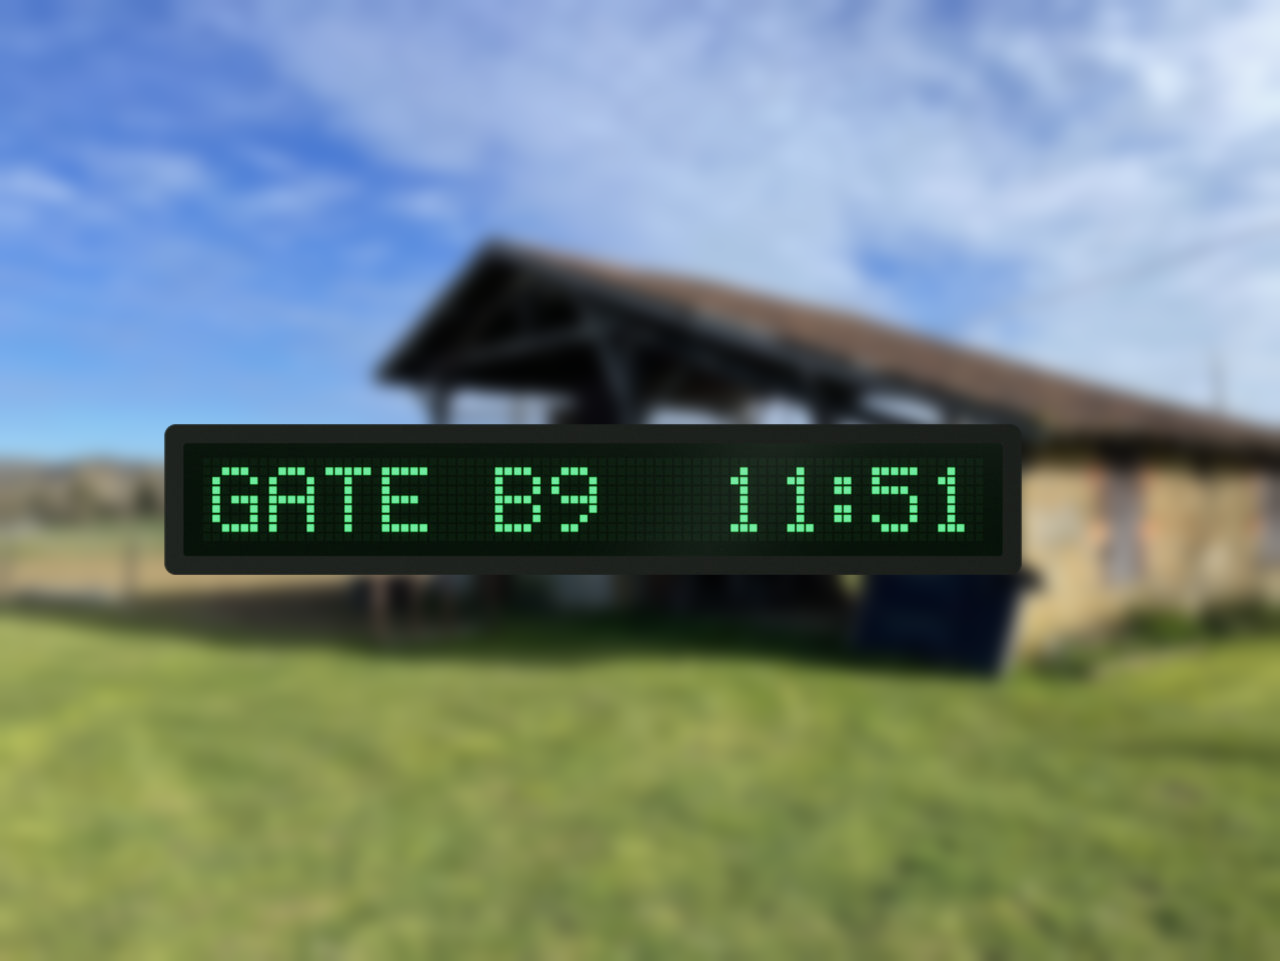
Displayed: 11 h 51 min
